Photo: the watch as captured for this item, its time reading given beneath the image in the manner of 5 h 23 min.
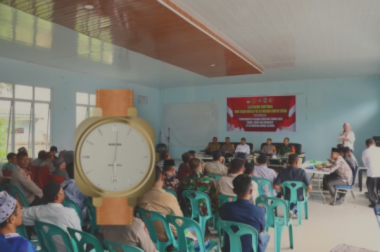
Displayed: 6 h 01 min
